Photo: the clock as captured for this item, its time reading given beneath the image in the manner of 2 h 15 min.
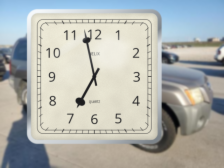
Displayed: 6 h 58 min
